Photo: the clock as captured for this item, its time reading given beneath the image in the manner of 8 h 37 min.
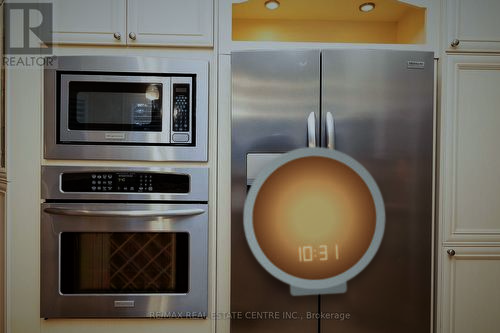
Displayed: 10 h 31 min
